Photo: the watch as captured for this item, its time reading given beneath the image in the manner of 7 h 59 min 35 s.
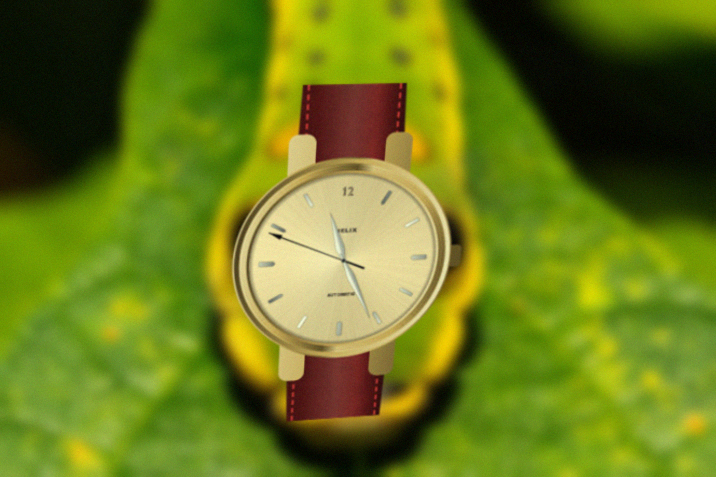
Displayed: 11 h 25 min 49 s
